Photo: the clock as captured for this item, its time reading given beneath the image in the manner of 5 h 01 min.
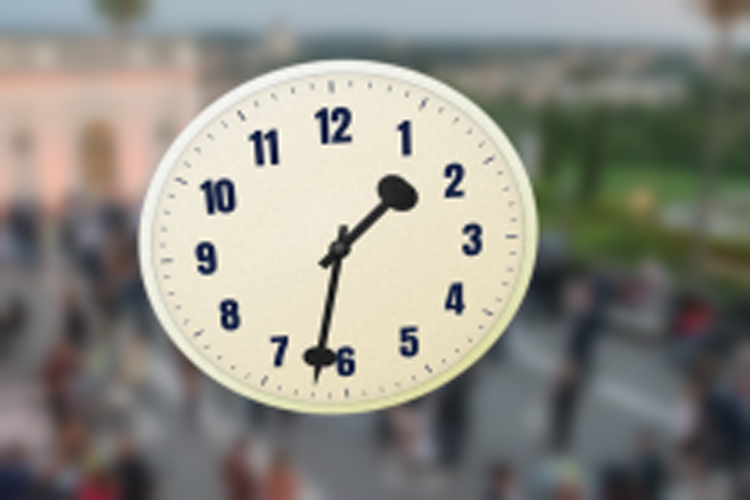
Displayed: 1 h 32 min
